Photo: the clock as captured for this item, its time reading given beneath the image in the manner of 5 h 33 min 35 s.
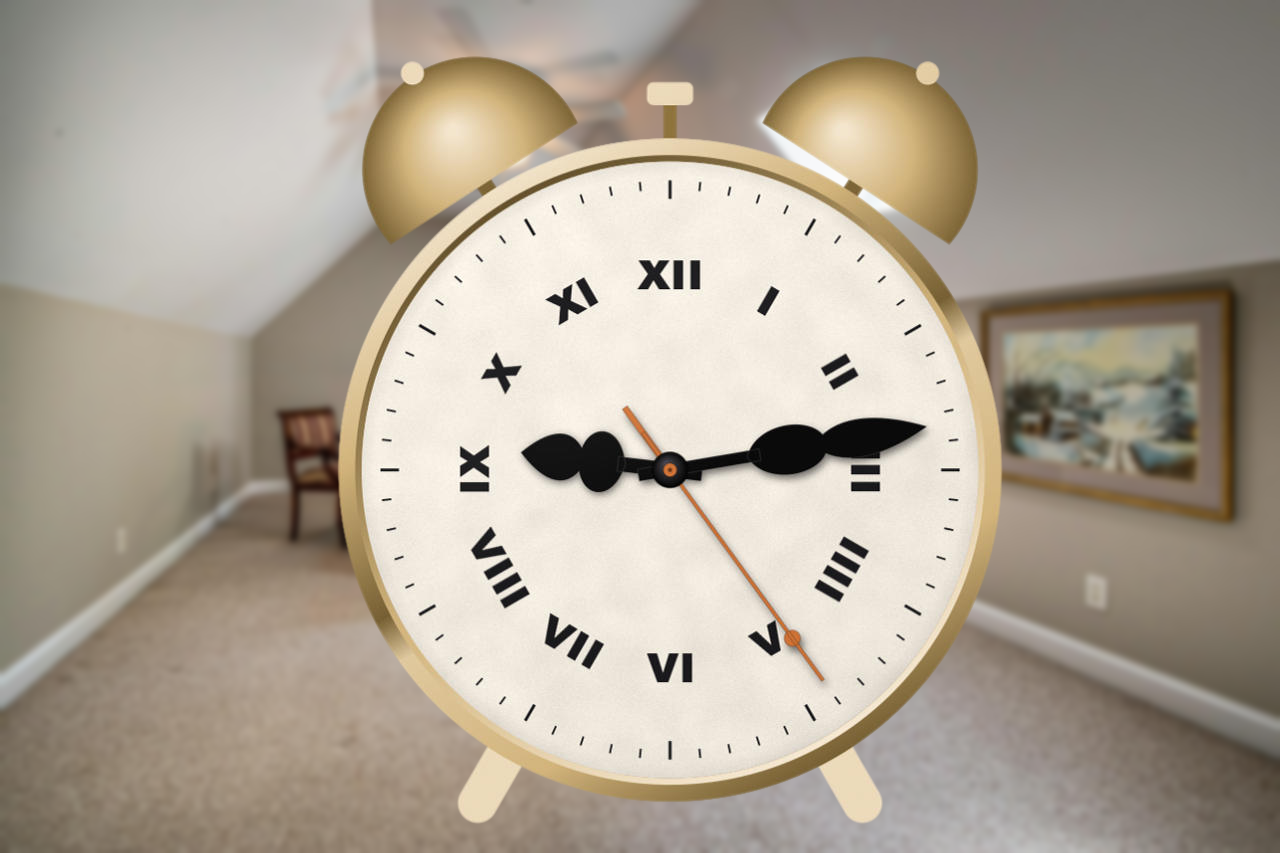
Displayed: 9 h 13 min 24 s
